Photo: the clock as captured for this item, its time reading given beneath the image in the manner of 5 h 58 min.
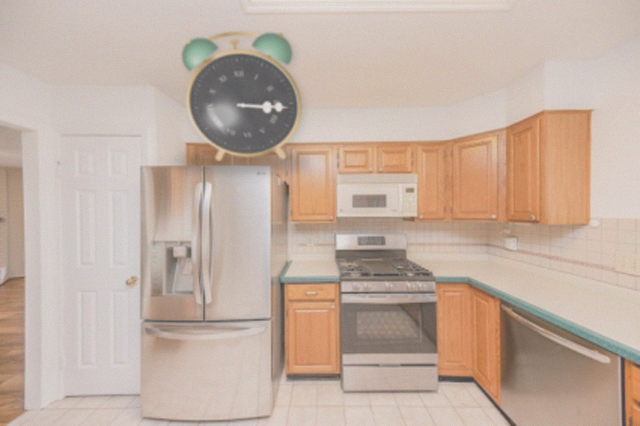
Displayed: 3 h 16 min
